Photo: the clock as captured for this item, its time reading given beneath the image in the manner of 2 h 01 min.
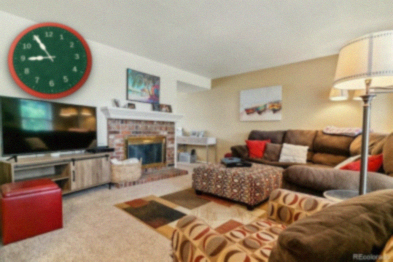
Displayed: 8 h 55 min
